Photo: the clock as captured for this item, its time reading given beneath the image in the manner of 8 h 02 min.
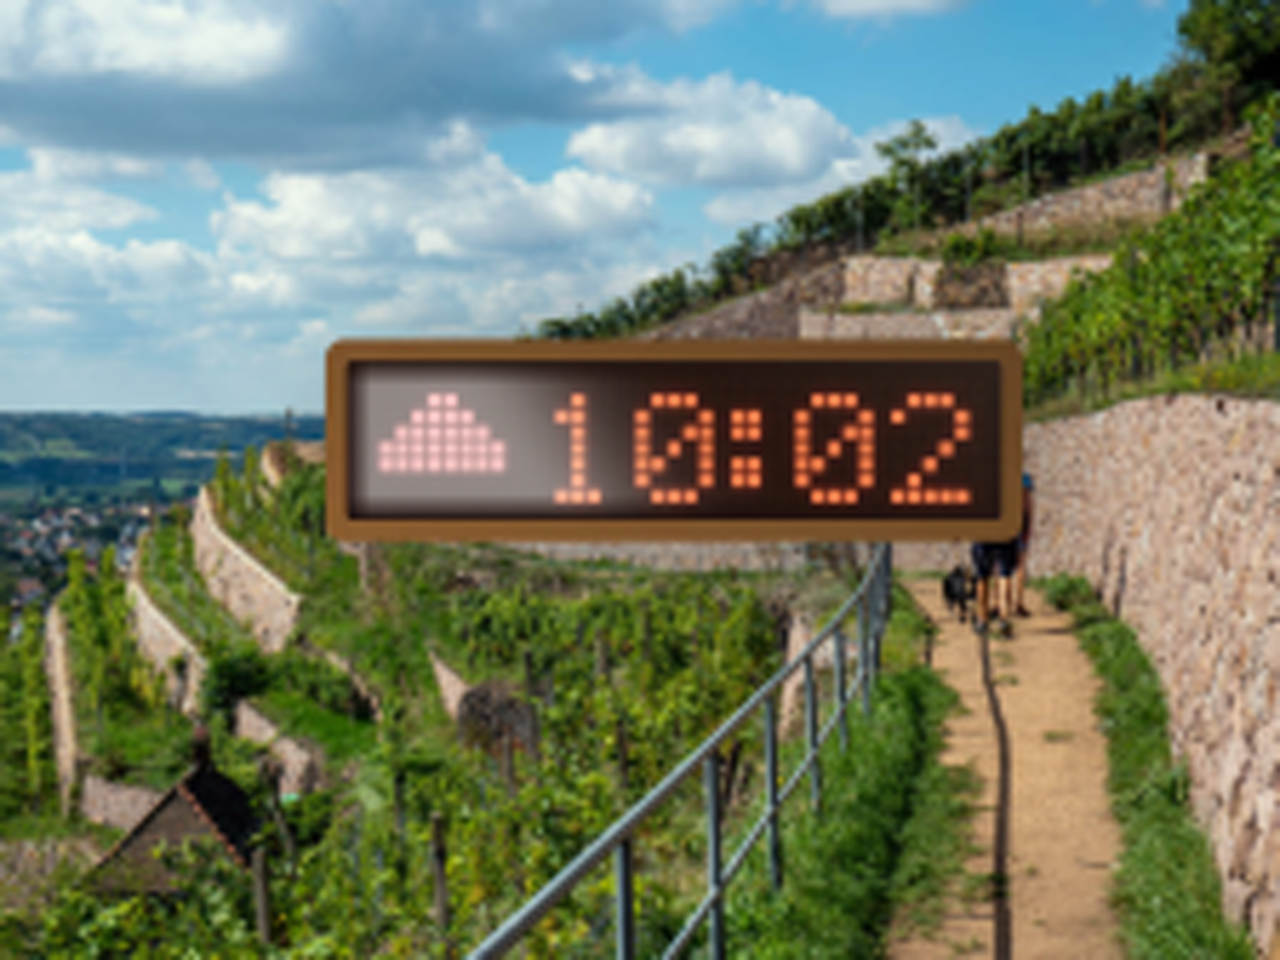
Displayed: 10 h 02 min
